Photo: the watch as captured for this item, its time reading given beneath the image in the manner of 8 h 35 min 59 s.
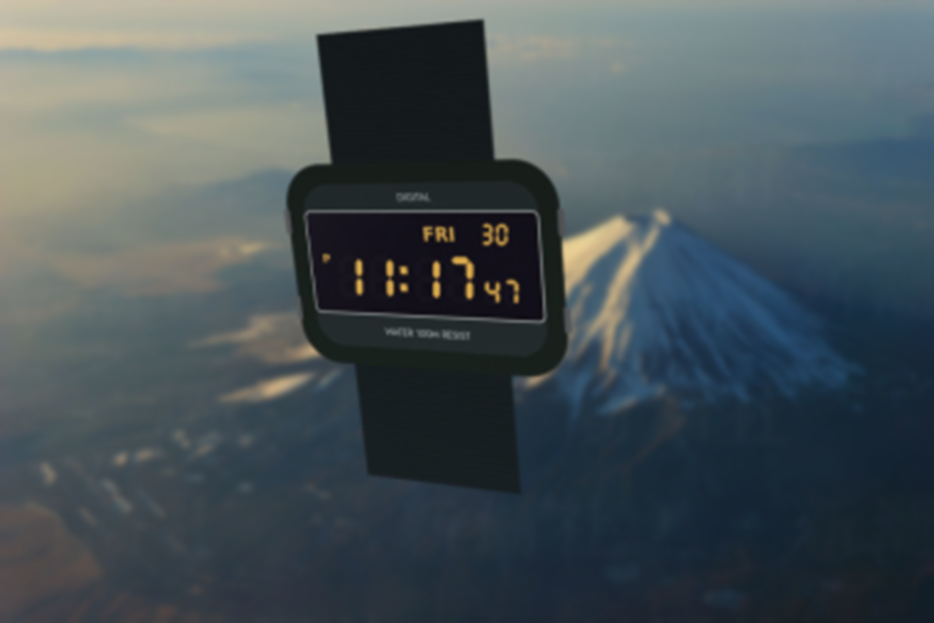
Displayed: 11 h 17 min 47 s
